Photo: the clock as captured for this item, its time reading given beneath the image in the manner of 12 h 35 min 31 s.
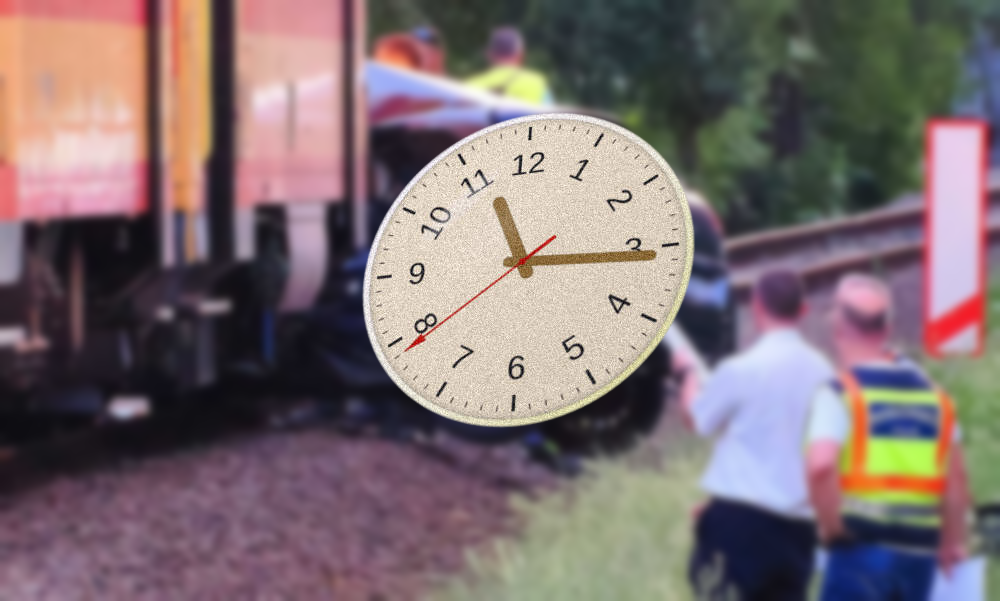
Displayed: 11 h 15 min 39 s
